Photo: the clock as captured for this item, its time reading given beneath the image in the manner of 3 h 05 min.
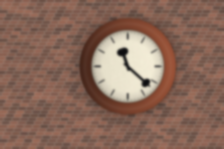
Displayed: 11 h 22 min
